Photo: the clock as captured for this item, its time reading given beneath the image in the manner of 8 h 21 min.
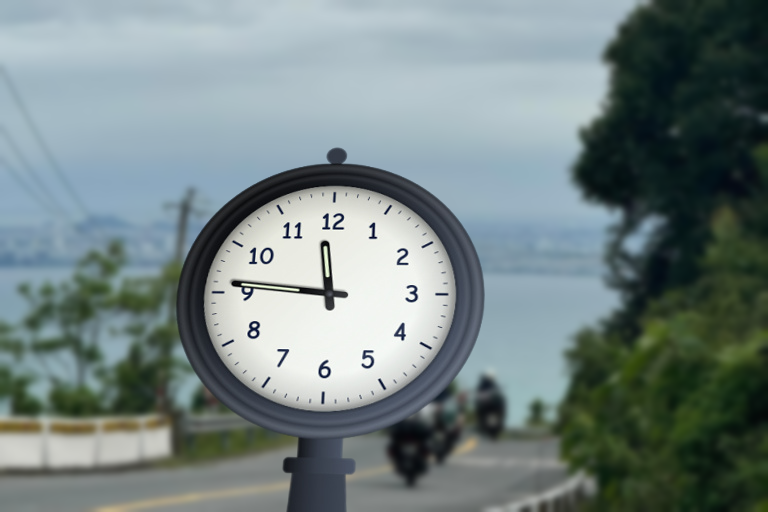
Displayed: 11 h 46 min
